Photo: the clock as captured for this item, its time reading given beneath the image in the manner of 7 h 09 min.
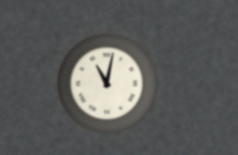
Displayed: 11 h 02 min
